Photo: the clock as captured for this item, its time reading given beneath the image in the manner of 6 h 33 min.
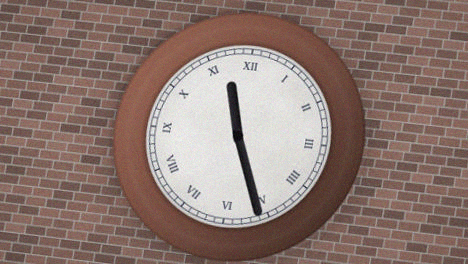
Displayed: 11 h 26 min
